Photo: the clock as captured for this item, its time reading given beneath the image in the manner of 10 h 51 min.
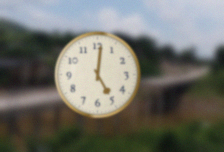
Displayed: 5 h 01 min
